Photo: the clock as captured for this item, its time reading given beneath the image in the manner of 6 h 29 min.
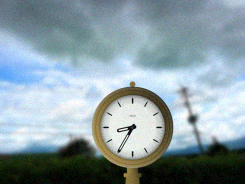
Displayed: 8 h 35 min
